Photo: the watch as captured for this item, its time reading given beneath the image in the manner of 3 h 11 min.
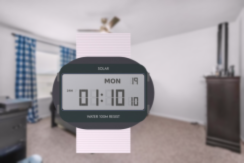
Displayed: 1 h 10 min
